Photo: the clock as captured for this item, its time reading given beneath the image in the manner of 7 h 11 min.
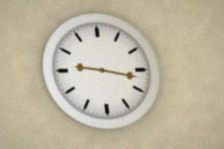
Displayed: 9 h 17 min
